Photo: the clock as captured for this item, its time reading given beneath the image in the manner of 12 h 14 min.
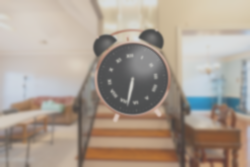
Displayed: 6 h 33 min
